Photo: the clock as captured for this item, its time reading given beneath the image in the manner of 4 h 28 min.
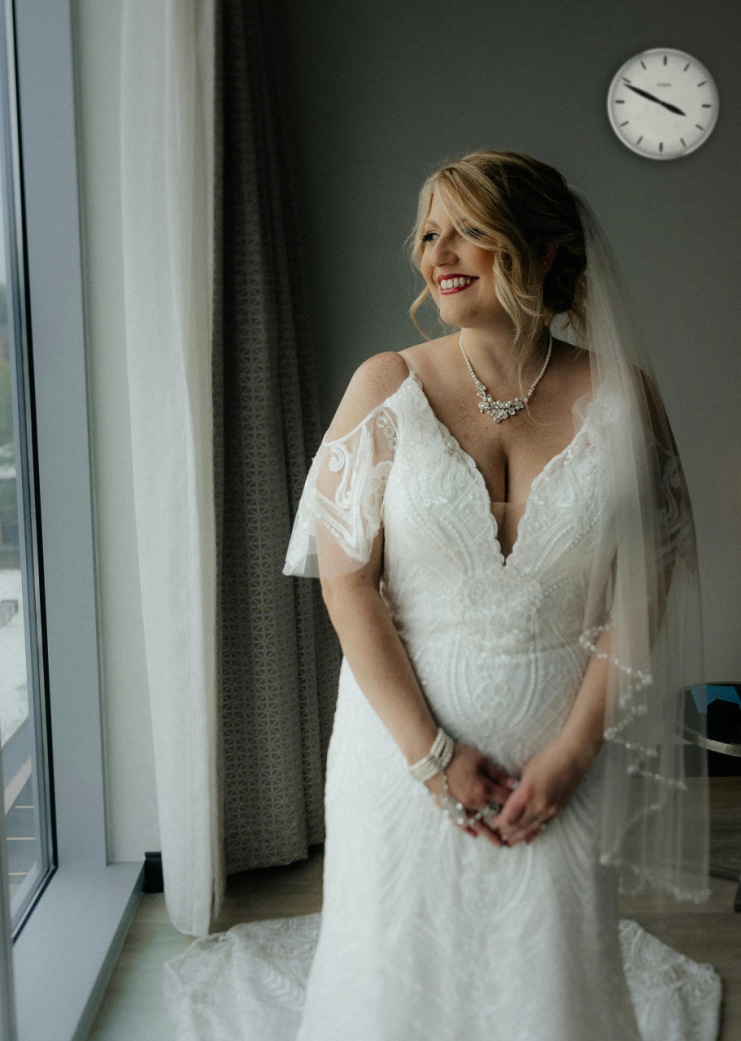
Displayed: 3 h 49 min
